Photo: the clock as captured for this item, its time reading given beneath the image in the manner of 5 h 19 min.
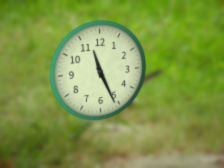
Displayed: 11 h 26 min
